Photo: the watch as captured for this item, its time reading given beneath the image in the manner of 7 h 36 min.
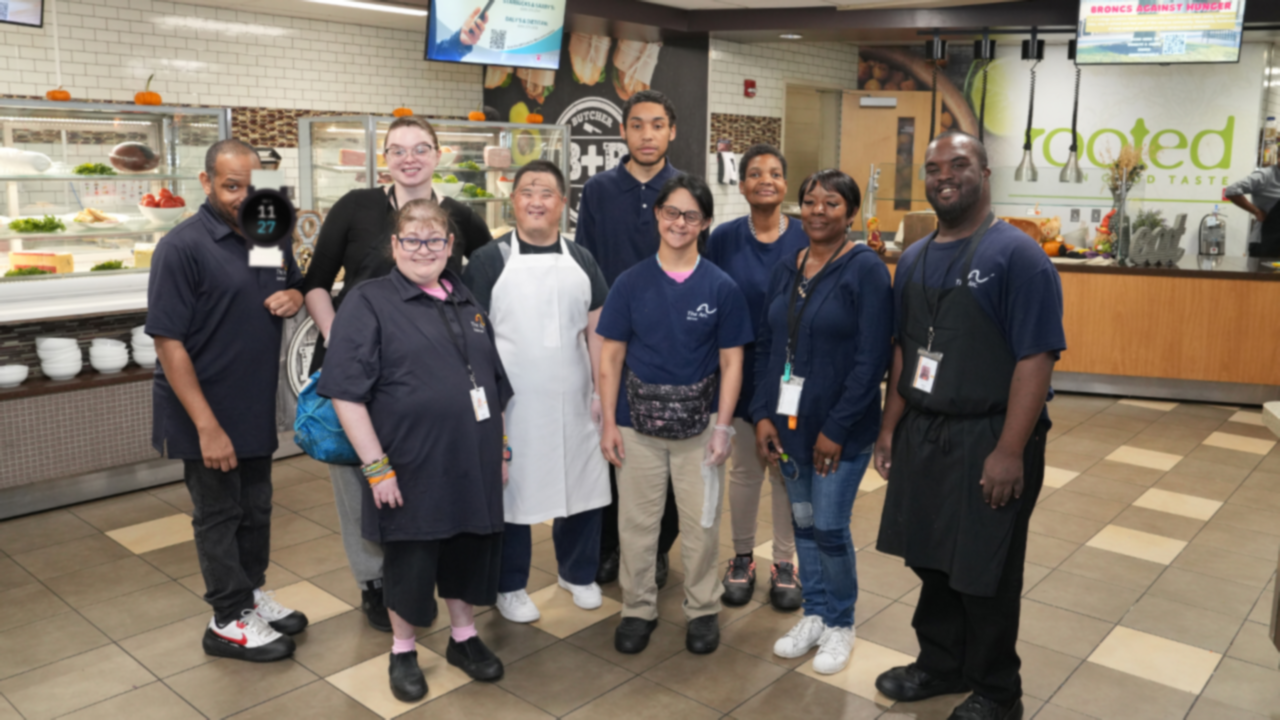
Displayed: 11 h 27 min
